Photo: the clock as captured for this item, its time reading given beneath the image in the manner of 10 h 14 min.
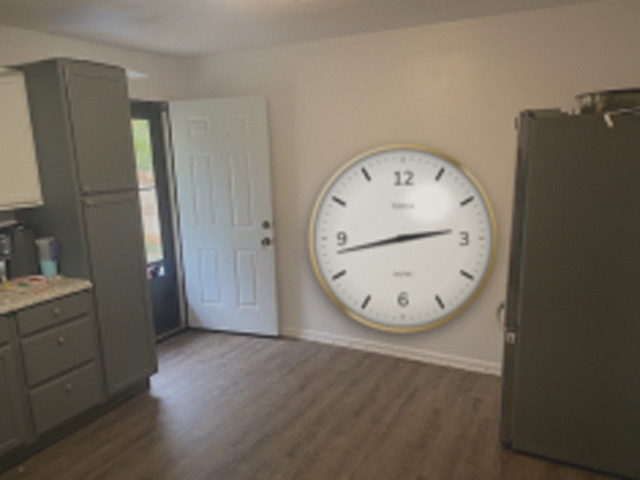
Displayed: 2 h 43 min
